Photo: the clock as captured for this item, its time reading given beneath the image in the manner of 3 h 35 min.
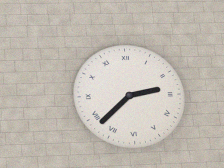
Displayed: 2 h 38 min
